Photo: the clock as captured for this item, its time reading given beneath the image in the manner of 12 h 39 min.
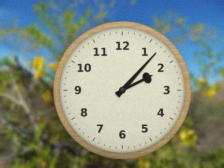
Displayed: 2 h 07 min
